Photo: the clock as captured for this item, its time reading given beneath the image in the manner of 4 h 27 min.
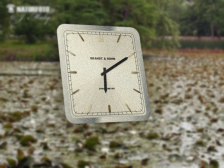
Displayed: 6 h 10 min
